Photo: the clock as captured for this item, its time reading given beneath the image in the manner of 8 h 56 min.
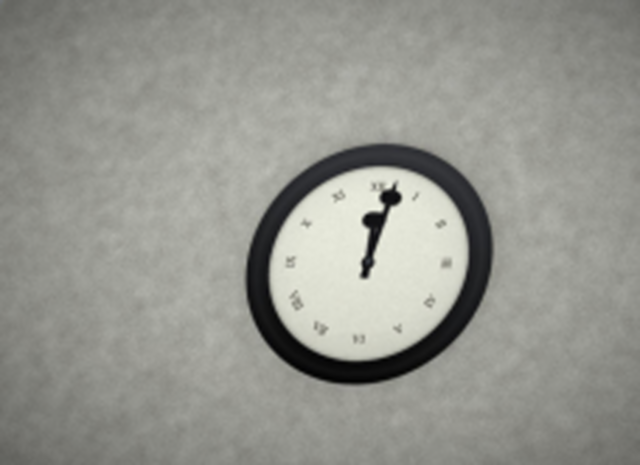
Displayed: 12 h 02 min
